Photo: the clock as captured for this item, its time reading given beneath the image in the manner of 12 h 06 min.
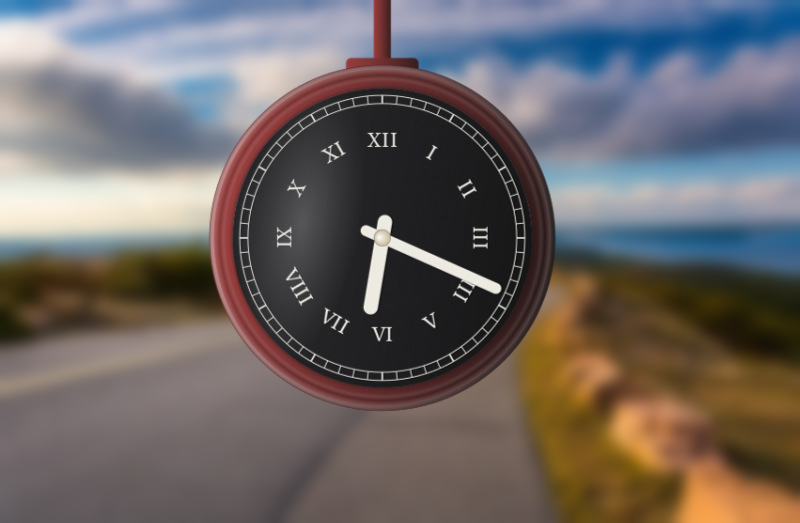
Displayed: 6 h 19 min
